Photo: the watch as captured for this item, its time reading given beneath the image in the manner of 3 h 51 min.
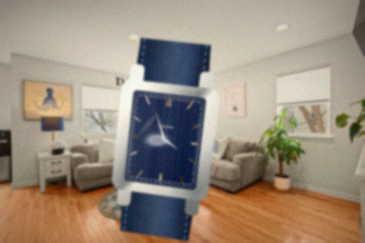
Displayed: 3 h 56 min
